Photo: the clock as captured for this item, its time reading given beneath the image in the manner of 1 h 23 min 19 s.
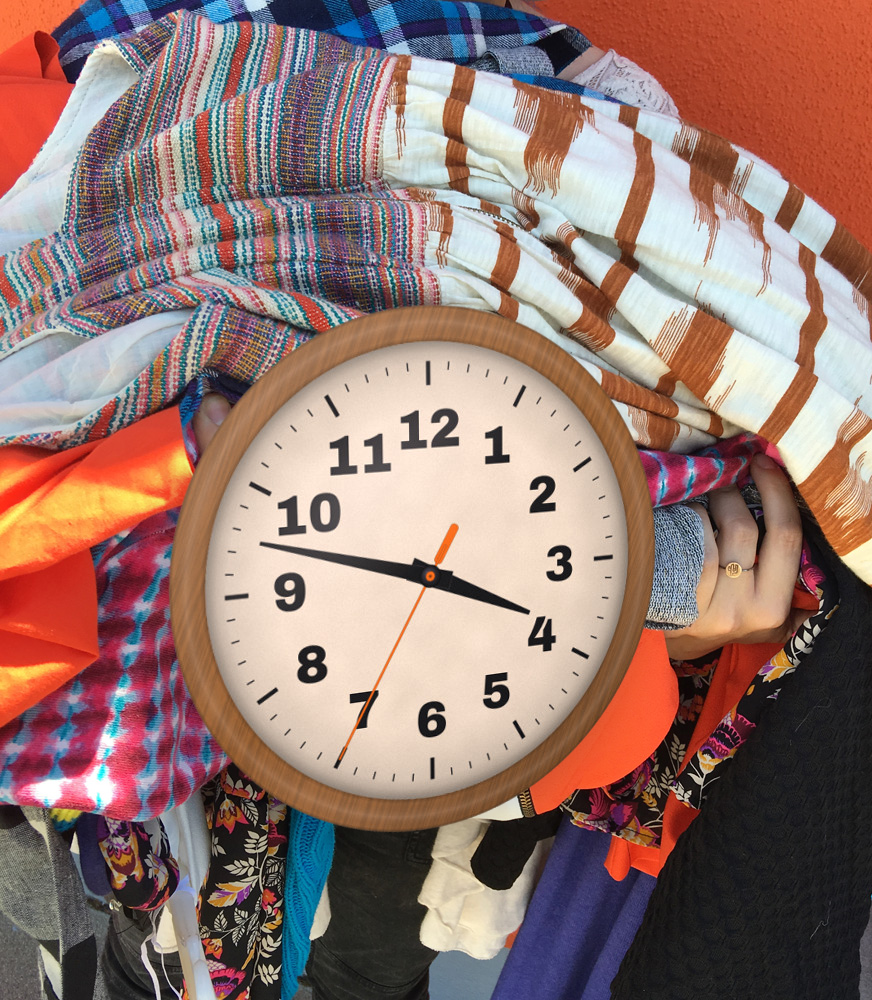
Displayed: 3 h 47 min 35 s
